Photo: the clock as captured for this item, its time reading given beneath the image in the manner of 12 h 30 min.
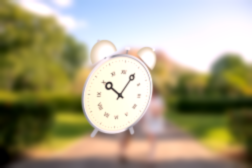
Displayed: 10 h 05 min
